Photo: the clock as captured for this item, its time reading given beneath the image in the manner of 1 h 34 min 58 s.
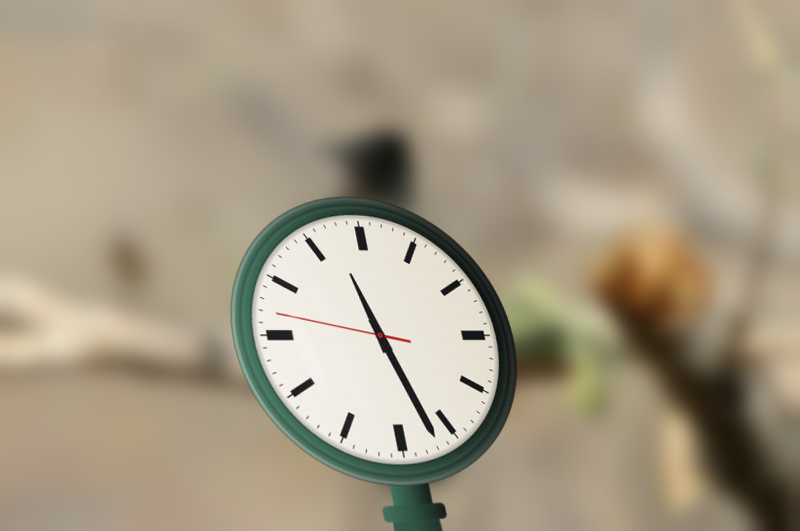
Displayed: 11 h 26 min 47 s
